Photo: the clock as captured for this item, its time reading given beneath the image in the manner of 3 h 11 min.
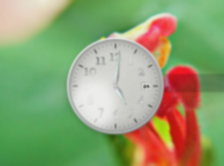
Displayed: 5 h 01 min
